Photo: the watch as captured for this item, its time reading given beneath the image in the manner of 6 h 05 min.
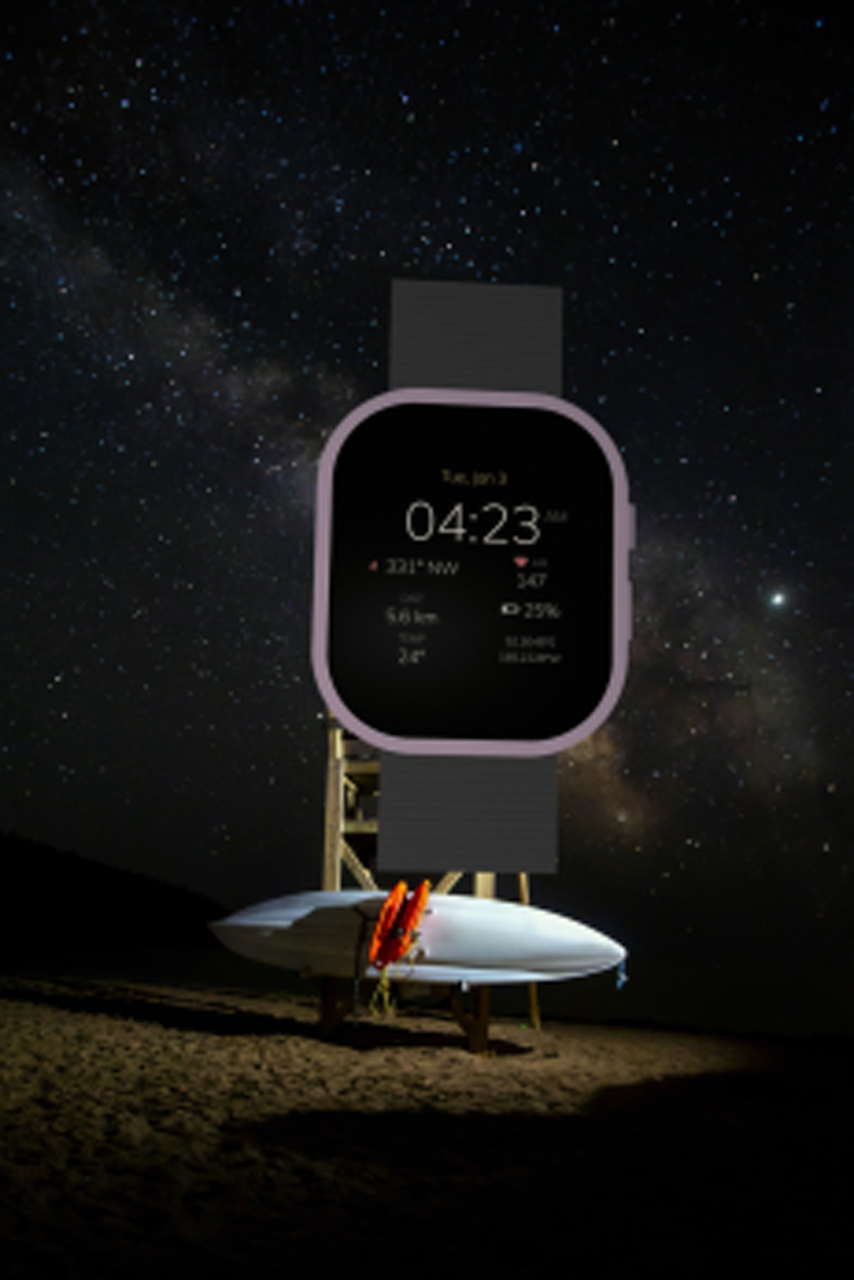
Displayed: 4 h 23 min
